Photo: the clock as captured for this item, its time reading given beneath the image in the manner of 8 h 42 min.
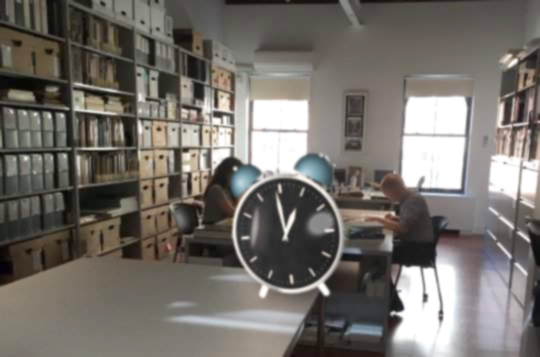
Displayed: 12 h 59 min
